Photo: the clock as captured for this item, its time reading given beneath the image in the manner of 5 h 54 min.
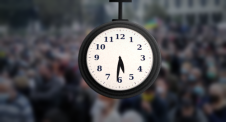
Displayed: 5 h 31 min
